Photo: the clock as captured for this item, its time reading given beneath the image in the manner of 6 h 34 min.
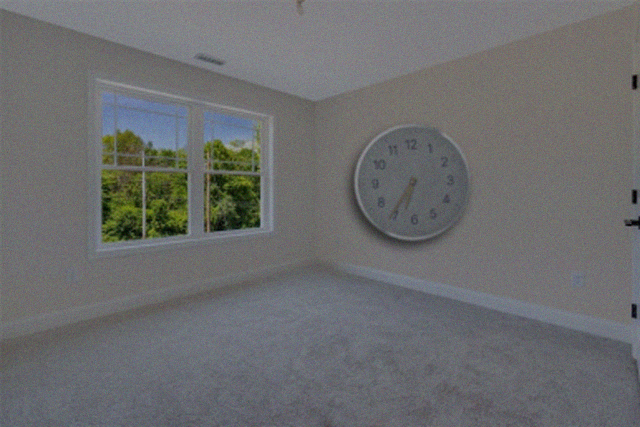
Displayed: 6 h 36 min
